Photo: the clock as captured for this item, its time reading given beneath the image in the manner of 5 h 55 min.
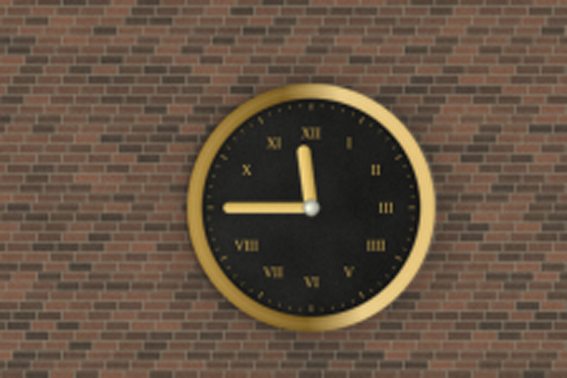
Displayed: 11 h 45 min
